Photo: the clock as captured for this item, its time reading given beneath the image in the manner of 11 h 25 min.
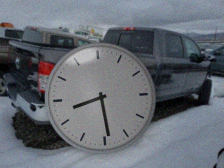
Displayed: 8 h 29 min
